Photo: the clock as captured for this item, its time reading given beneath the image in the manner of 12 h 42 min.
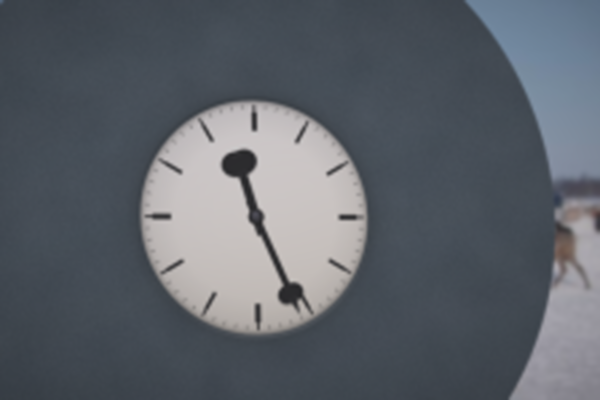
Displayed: 11 h 26 min
